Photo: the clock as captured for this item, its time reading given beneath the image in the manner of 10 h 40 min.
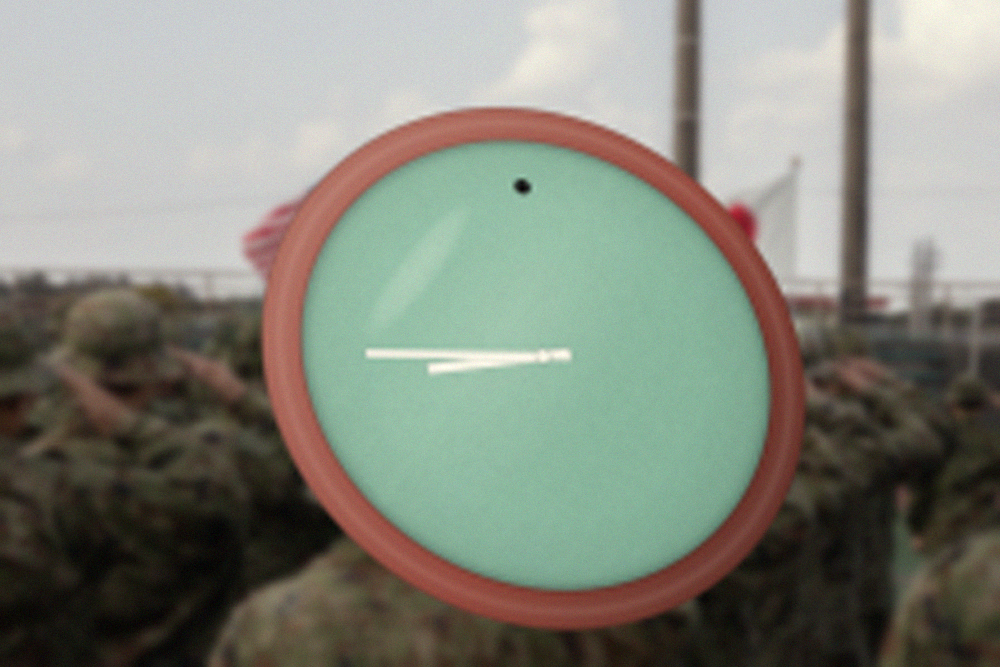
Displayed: 8 h 45 min
